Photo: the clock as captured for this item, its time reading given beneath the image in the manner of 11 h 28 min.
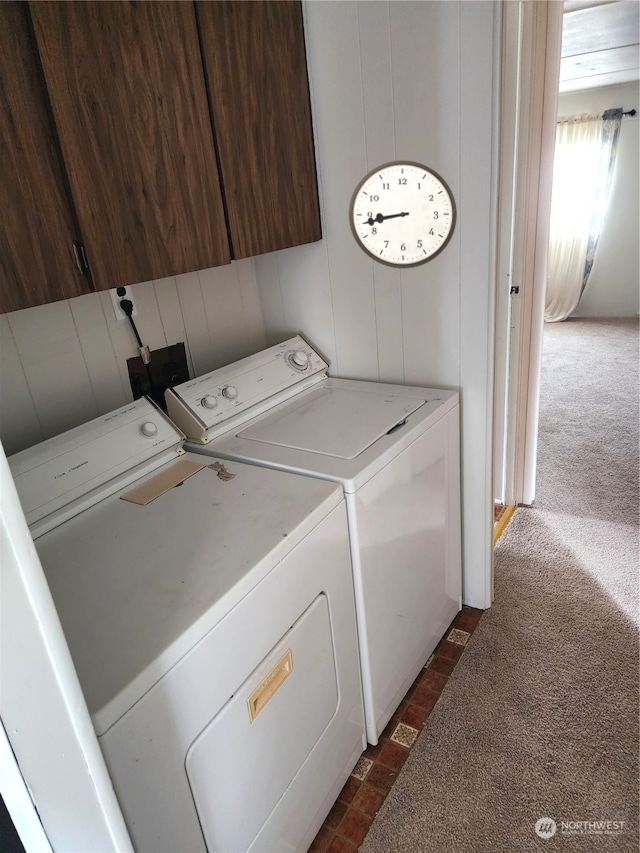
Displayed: 8 h 43 min
